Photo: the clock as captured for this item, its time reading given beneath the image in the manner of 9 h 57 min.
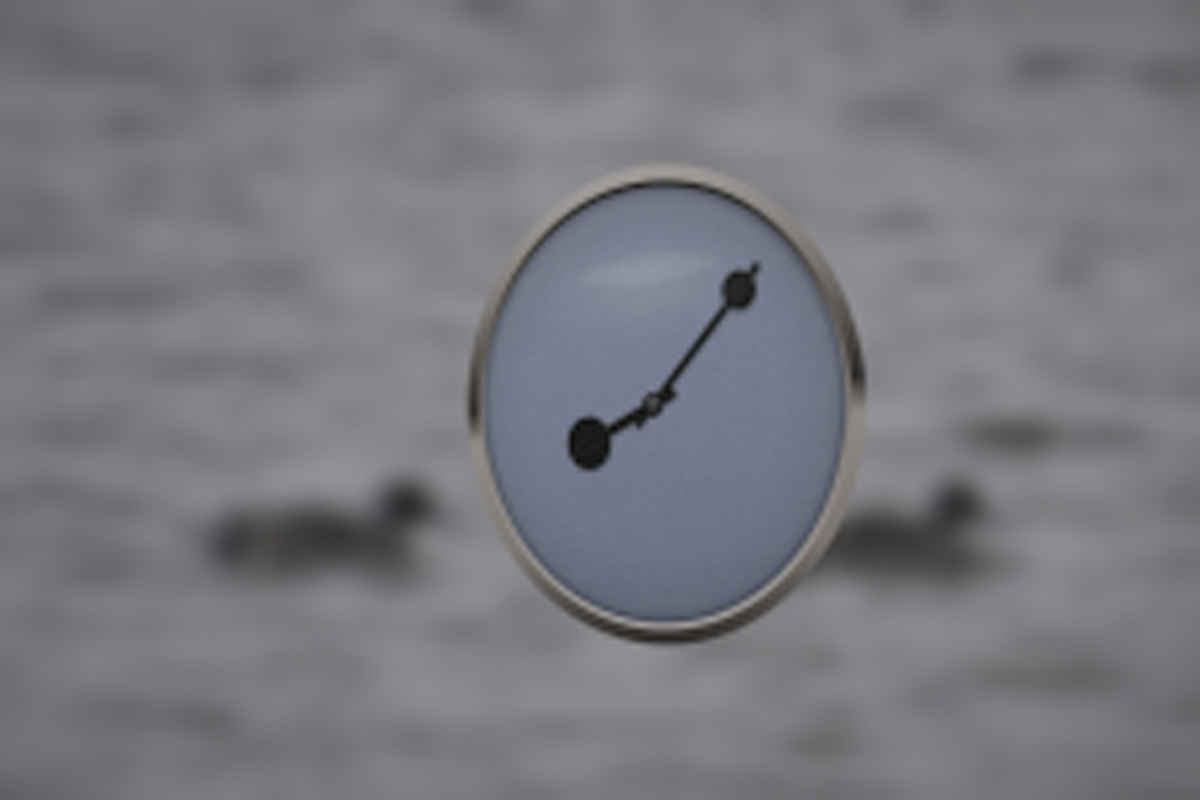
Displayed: 8 h 07 min
